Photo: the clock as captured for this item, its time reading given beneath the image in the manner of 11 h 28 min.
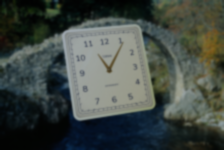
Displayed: 11 h 06 min
